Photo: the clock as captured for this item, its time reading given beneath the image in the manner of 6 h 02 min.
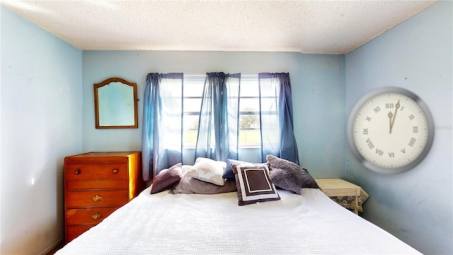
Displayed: 12 h 03 min
